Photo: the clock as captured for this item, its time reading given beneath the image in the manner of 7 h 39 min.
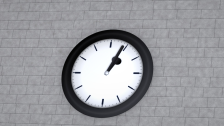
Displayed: 1 h 04 min
